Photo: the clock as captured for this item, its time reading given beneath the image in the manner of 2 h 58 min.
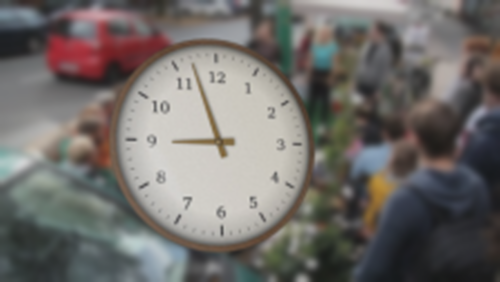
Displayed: 8 h 57 min
